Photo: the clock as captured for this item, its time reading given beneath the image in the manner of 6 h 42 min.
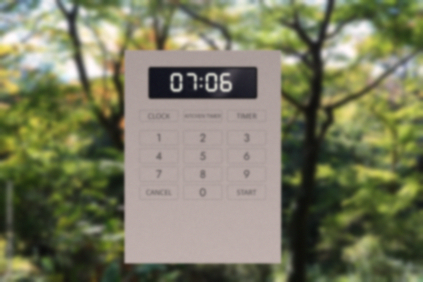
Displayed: 7 h 06 min
